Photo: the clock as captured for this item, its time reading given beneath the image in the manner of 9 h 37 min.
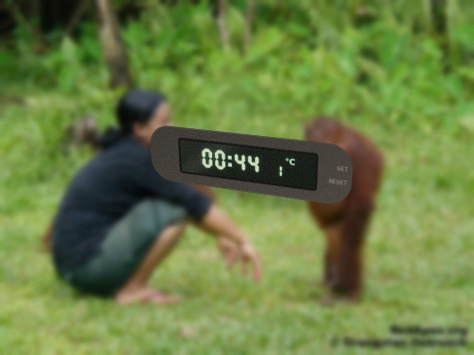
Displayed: 0 h 44 min
